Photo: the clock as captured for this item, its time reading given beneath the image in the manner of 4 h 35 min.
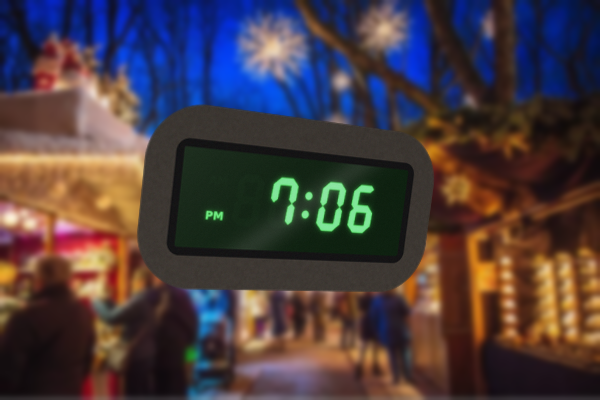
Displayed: 7 h 06 min
